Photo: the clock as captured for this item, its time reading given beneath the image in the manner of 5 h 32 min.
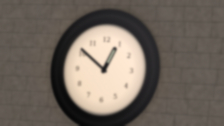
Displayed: 12 h 51 min
